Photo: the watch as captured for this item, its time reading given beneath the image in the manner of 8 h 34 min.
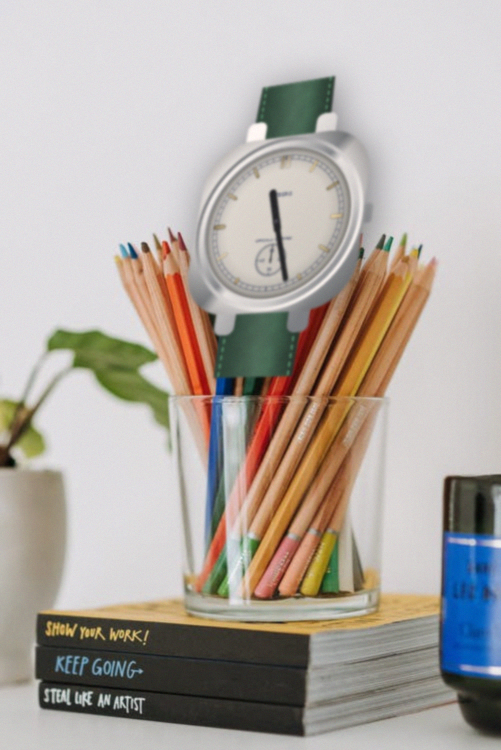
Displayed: 11 h 27 min
